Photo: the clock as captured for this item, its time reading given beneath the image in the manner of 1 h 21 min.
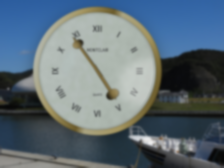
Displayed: 4 h 54 min
